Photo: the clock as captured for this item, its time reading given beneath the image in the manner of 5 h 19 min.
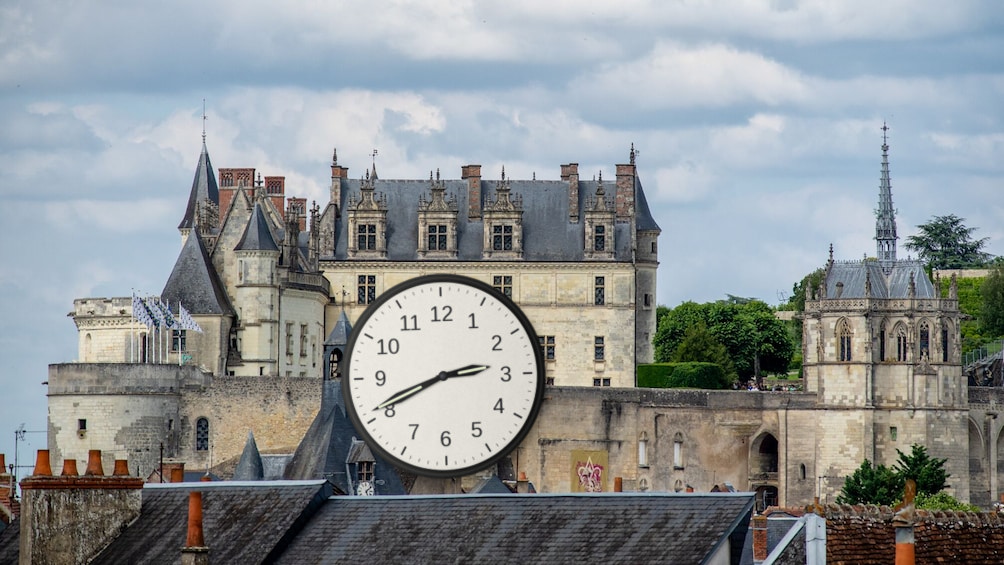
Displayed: 2 h 41 min
